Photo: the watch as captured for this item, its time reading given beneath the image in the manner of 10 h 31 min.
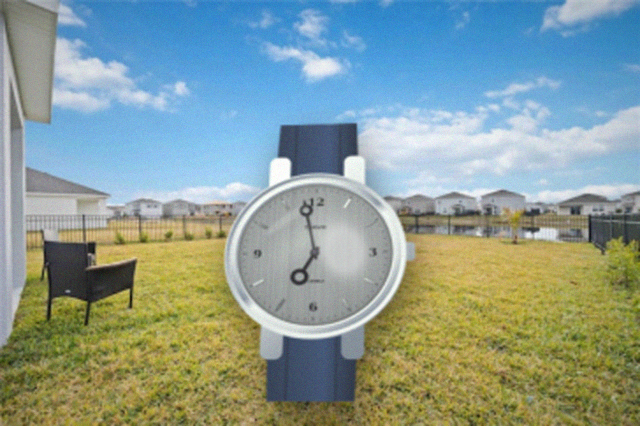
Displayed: 6 h 58 min
